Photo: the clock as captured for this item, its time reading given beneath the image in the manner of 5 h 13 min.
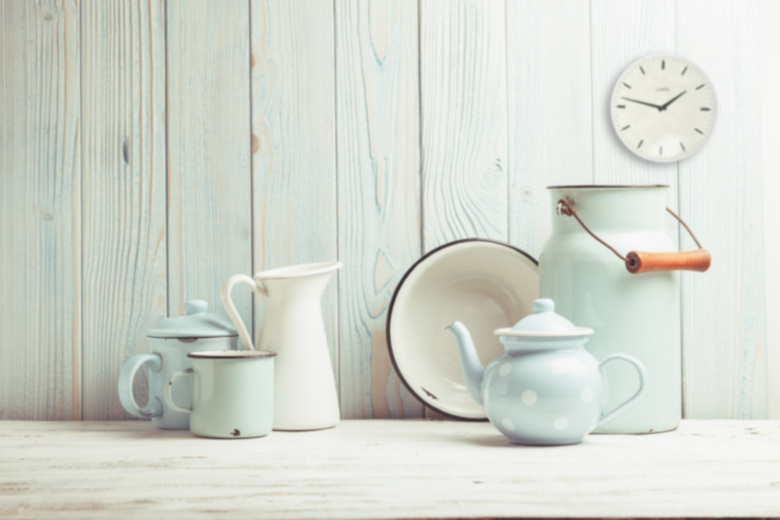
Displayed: 1 h 47 min
